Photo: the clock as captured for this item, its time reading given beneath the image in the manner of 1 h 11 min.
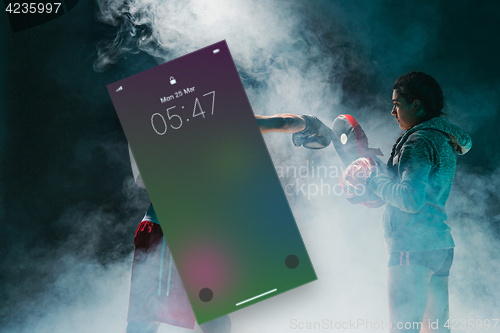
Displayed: 5 h 47 min
